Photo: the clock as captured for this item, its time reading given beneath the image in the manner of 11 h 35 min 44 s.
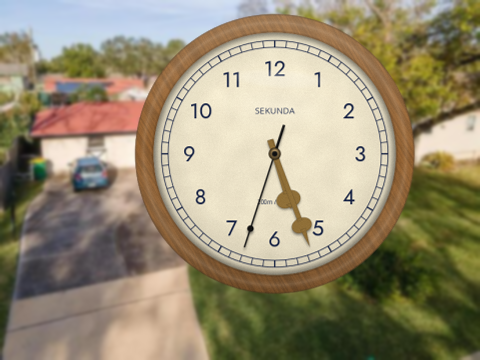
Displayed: 5 h 26 min 33 s
